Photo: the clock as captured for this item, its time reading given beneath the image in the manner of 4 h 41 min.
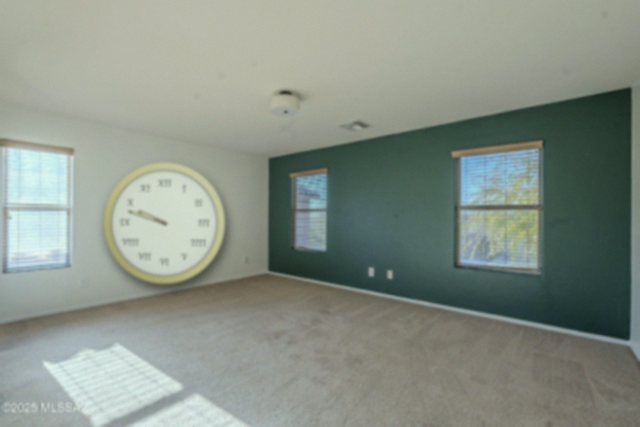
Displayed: 9 h 48 min
